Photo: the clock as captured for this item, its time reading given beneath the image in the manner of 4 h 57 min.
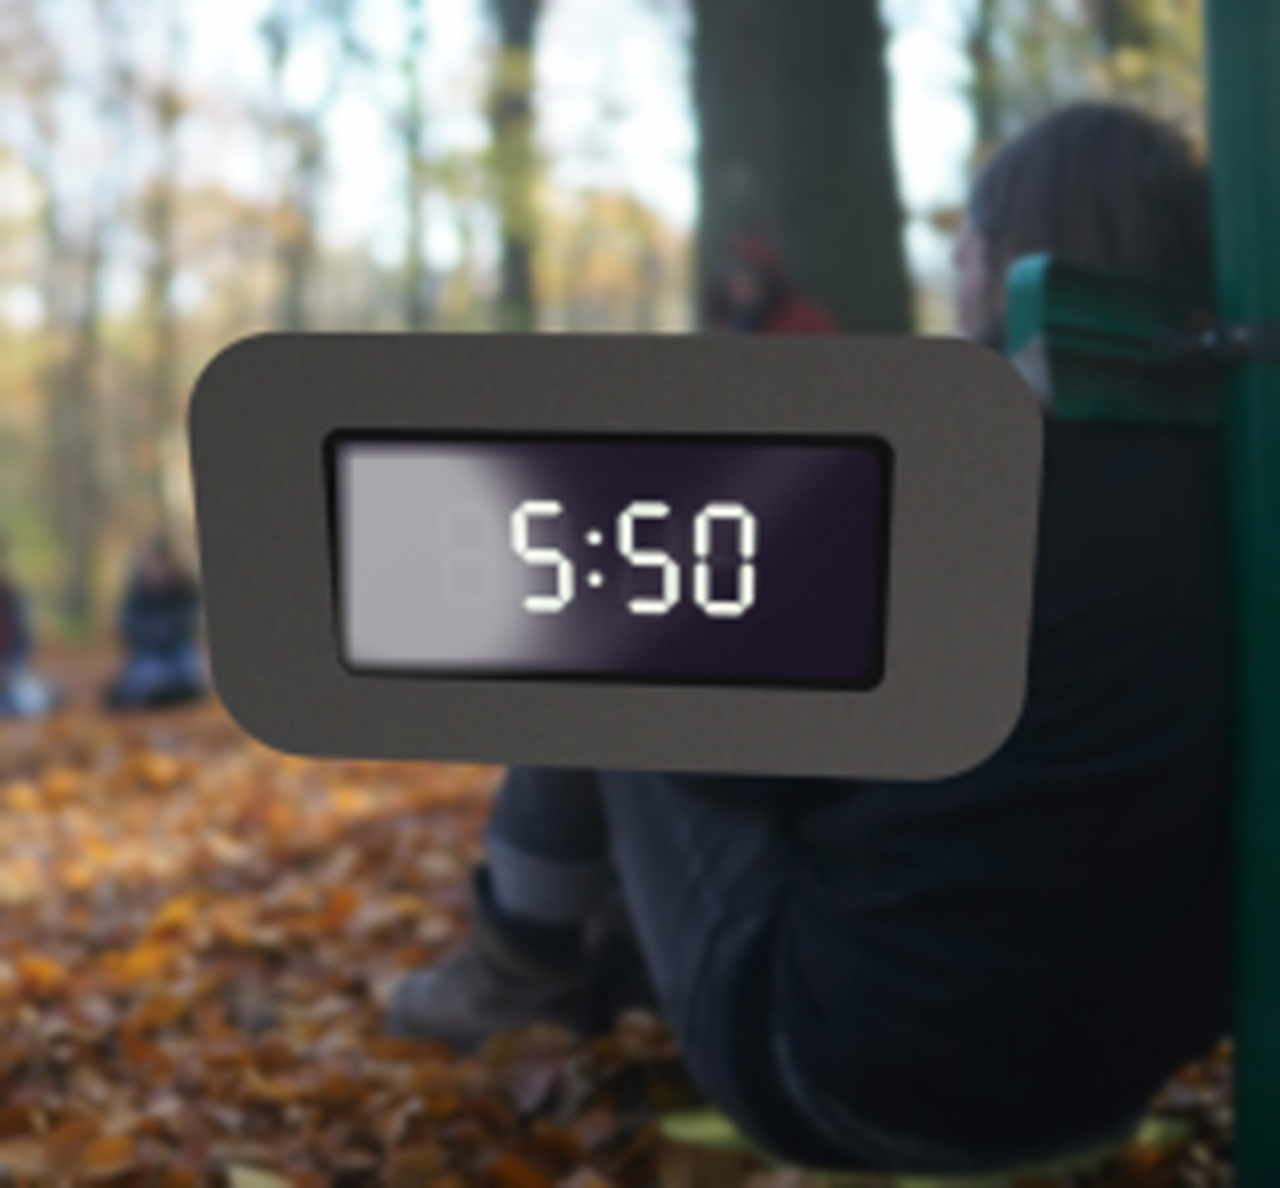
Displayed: 5 h 50 min
